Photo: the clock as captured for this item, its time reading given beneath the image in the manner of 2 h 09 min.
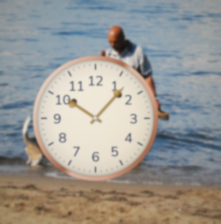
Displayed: 10 h 07 min
